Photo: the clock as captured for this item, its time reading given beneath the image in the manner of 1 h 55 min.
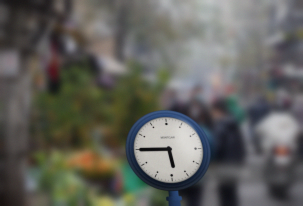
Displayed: 5 h 45 min
